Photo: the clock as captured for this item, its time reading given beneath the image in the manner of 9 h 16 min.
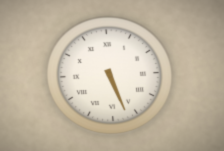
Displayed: 5 h 27 min
